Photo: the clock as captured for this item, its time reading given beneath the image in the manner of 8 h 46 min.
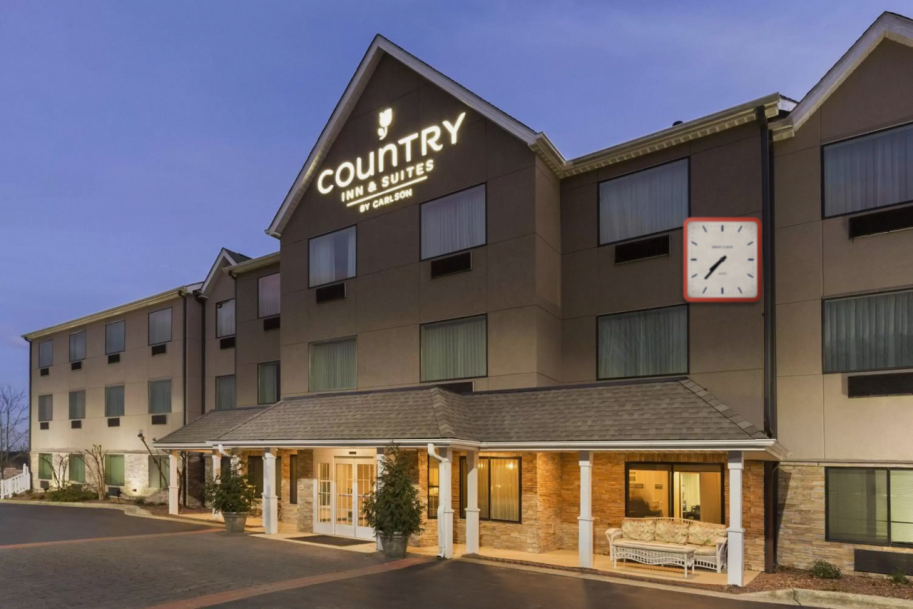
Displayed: 7 h 37 min
